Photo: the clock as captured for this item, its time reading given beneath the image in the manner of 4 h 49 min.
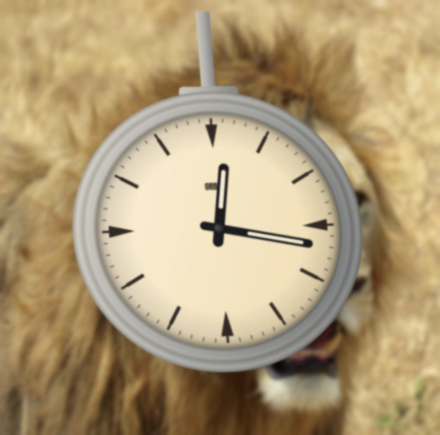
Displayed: 12 h 17 min
